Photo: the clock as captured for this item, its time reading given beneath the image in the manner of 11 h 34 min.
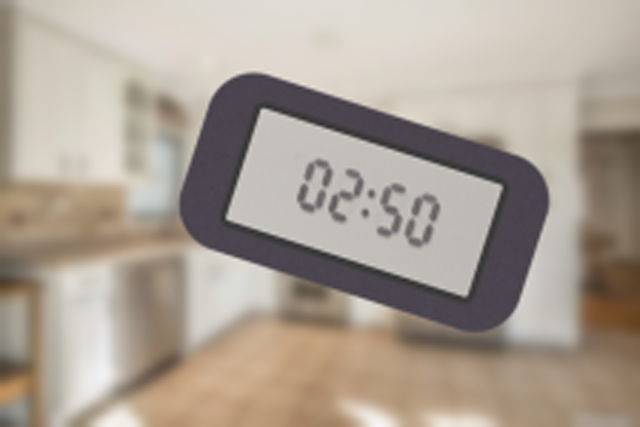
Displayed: 2 h 50 min
